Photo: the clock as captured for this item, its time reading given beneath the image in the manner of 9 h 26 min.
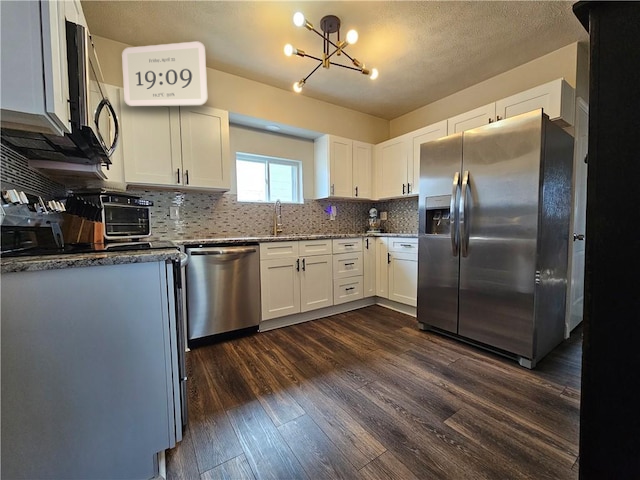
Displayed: 19 h 09 min
